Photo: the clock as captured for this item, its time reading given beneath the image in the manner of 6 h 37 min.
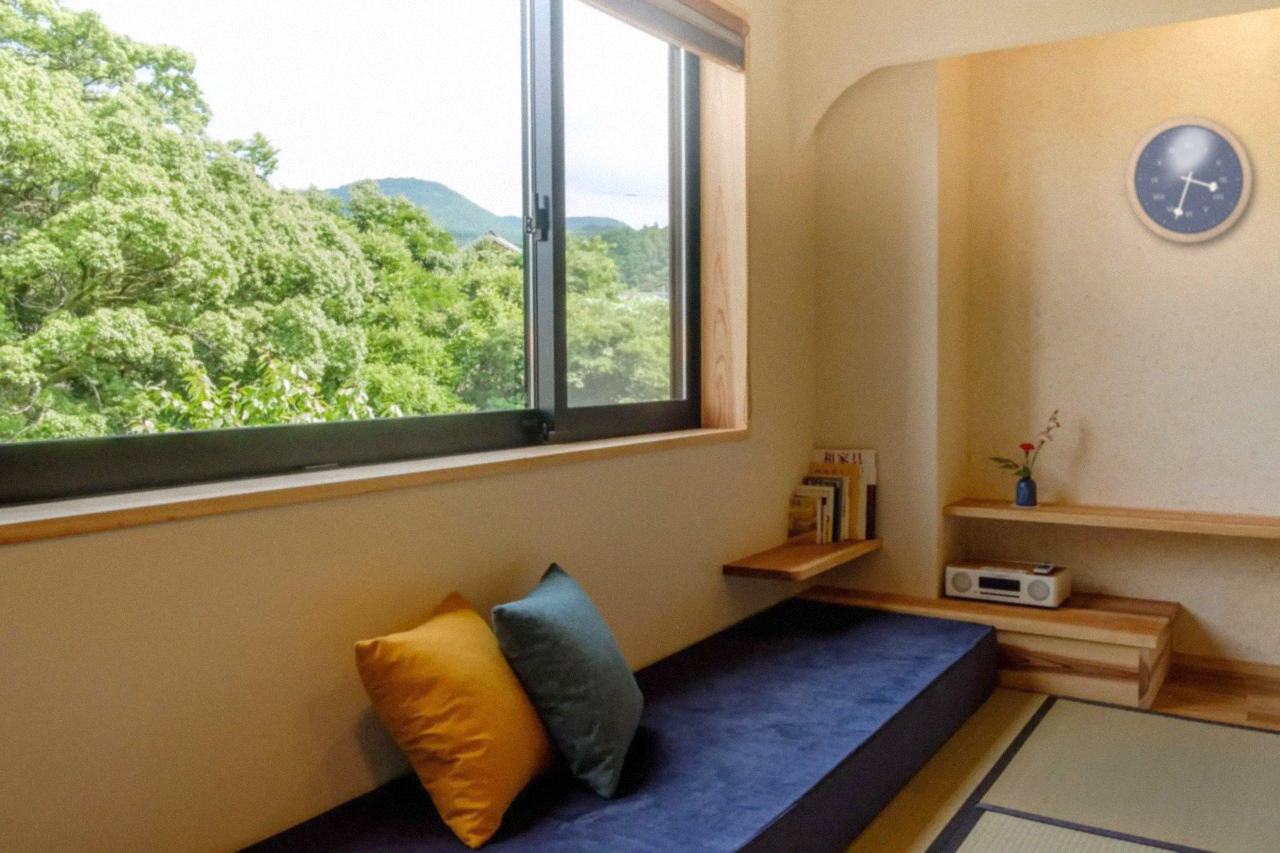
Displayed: 3 h 33 min
